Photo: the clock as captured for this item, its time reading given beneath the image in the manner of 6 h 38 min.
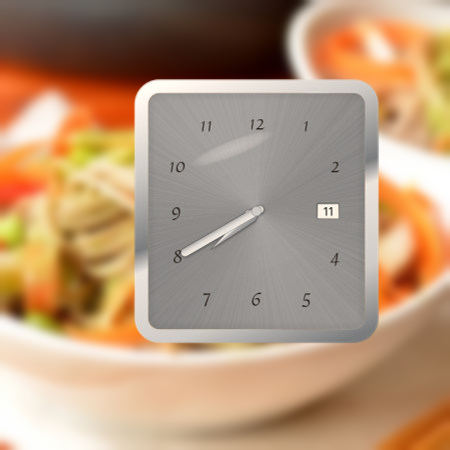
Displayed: 7 h 40 min
